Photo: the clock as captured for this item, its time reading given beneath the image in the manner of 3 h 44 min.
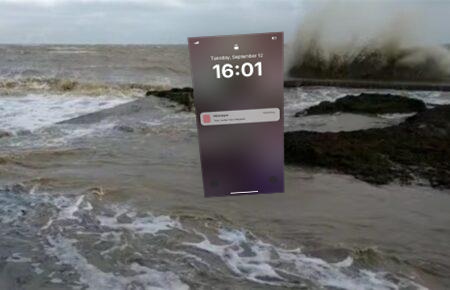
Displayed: 16 h 01 min
